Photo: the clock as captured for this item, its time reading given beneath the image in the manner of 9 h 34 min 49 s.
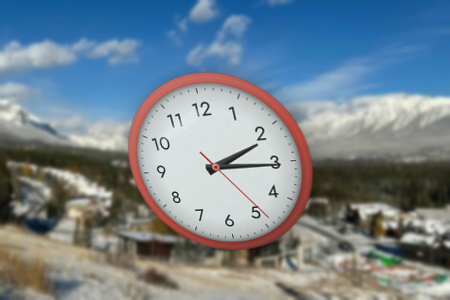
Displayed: 2 h 15 min 24 s
